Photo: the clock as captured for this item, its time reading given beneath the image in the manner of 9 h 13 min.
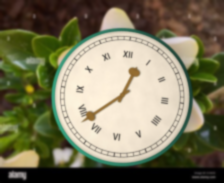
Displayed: 12 h 38 min
